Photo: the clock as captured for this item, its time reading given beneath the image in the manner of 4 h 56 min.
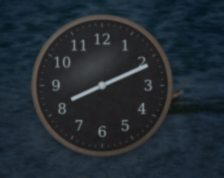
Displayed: 8 h 11 min
